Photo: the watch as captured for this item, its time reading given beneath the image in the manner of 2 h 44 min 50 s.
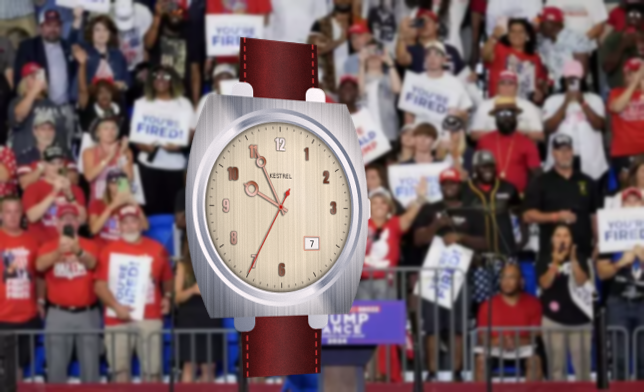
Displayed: 9 h 55 min 35 s
